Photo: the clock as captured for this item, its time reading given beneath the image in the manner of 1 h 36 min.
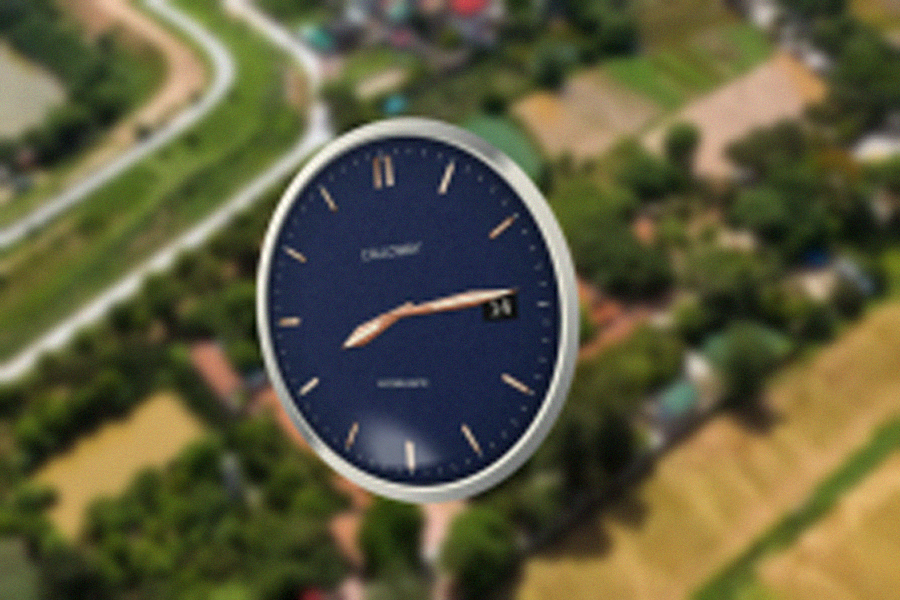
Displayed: 8 h 14 min
